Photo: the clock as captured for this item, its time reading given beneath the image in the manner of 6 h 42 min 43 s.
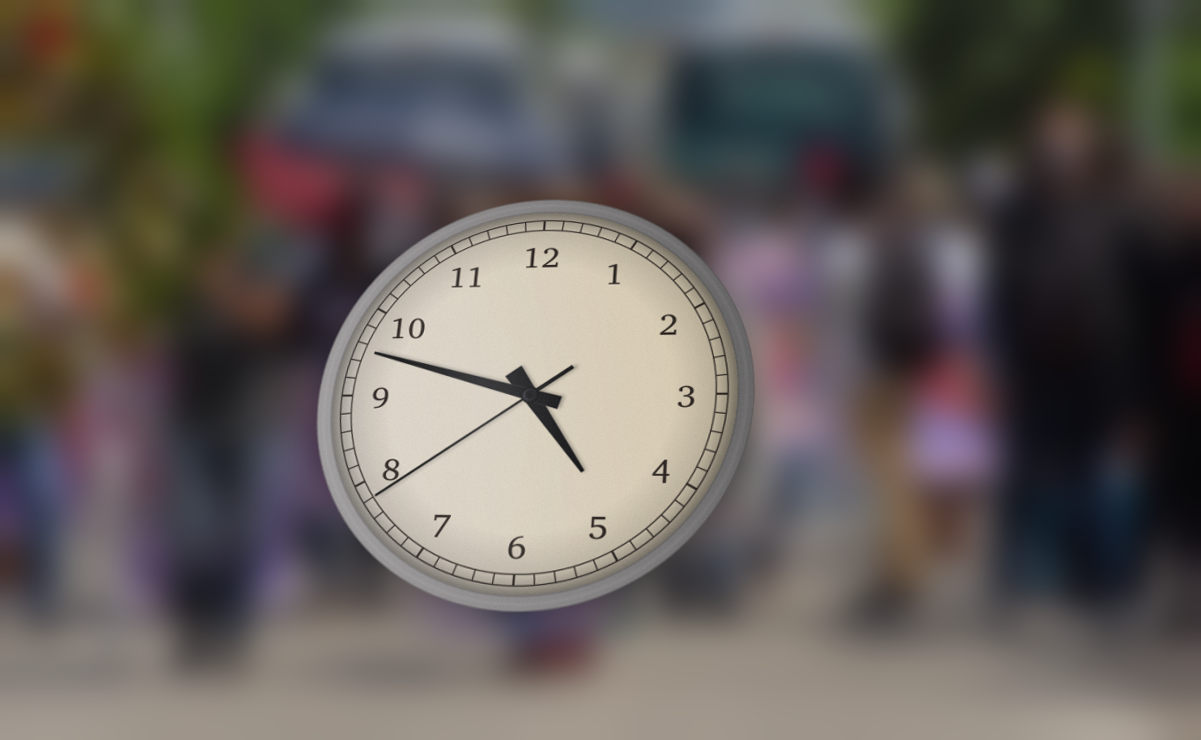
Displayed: 4 h 47 min 39 s
